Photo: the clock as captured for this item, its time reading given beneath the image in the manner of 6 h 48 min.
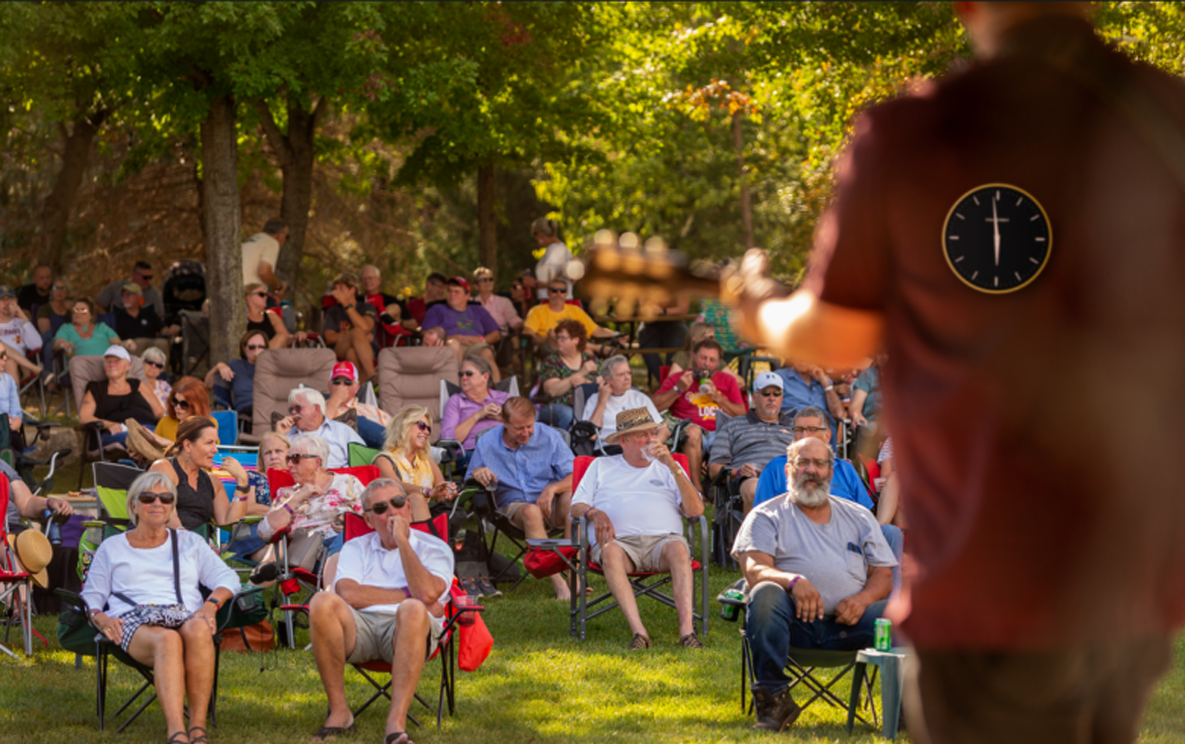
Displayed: 5 h 59 min
